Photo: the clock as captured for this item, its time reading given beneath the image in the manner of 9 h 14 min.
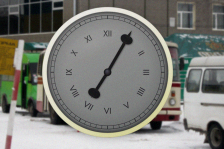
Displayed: 7 h 05 min
